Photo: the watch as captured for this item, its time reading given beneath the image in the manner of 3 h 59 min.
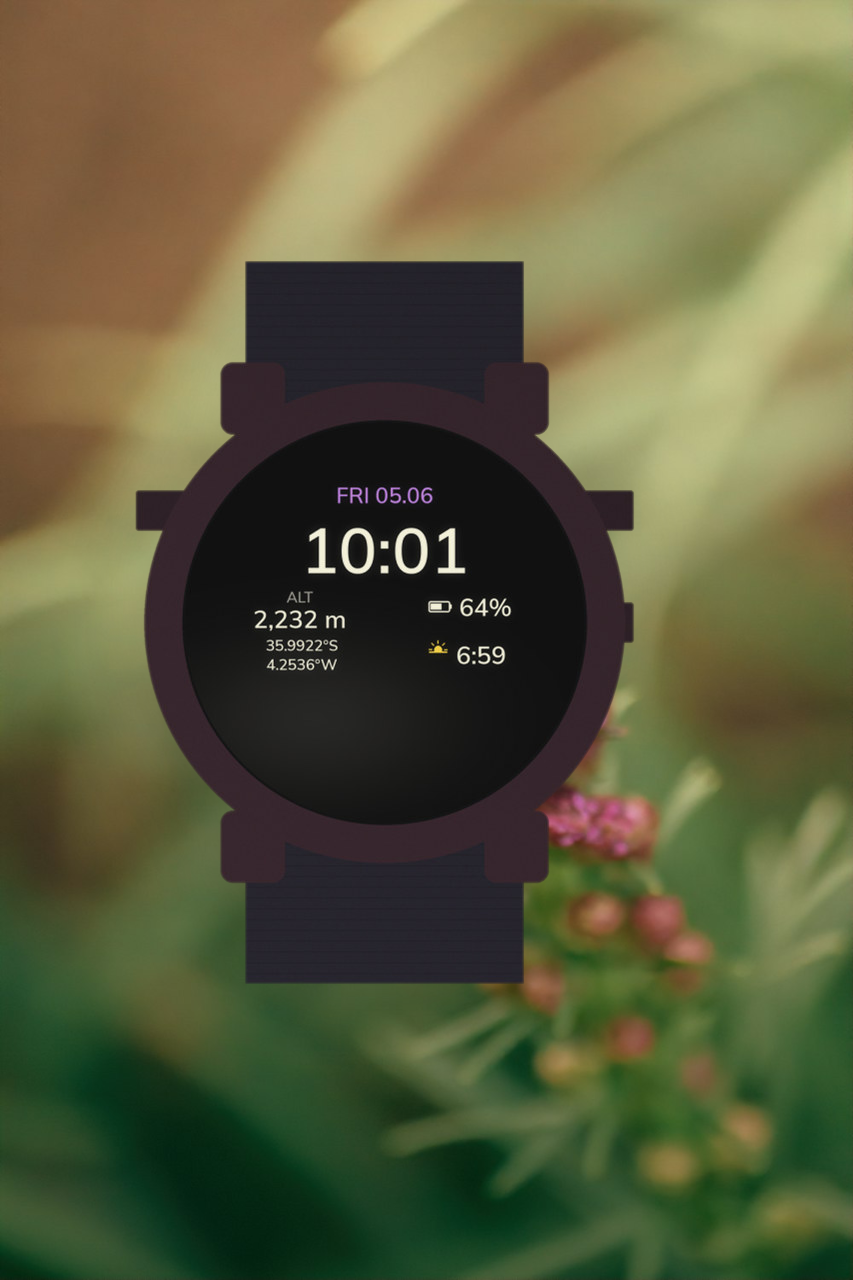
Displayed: 10 h 01 min
